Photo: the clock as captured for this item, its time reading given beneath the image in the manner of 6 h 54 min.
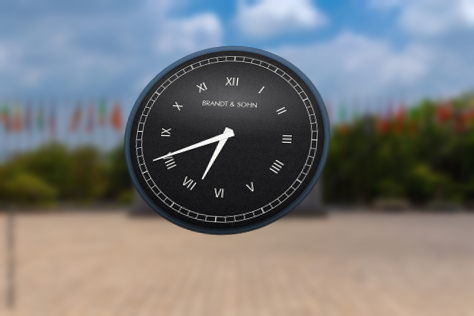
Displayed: 6 h 41 min
